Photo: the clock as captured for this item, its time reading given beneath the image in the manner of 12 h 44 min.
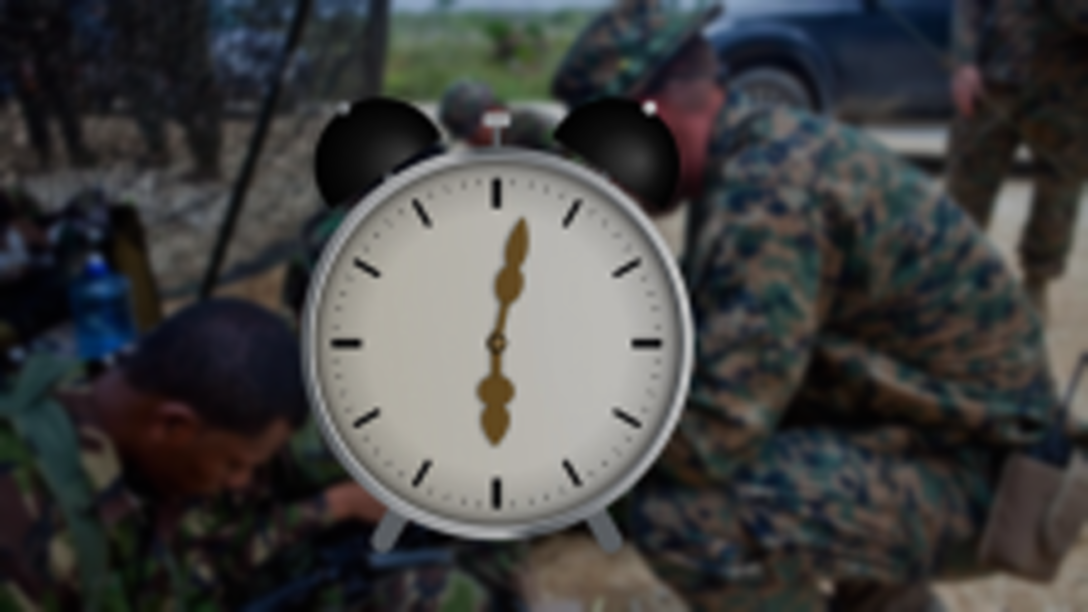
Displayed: 6 h 02 min
